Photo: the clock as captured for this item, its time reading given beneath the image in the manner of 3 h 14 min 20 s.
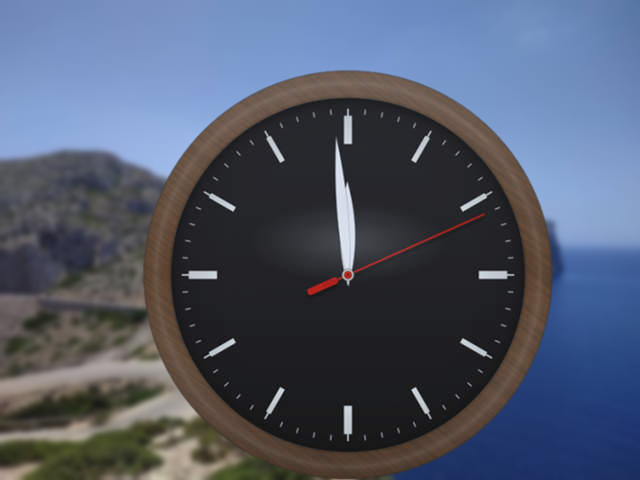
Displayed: 11 h 59 min 11 s
